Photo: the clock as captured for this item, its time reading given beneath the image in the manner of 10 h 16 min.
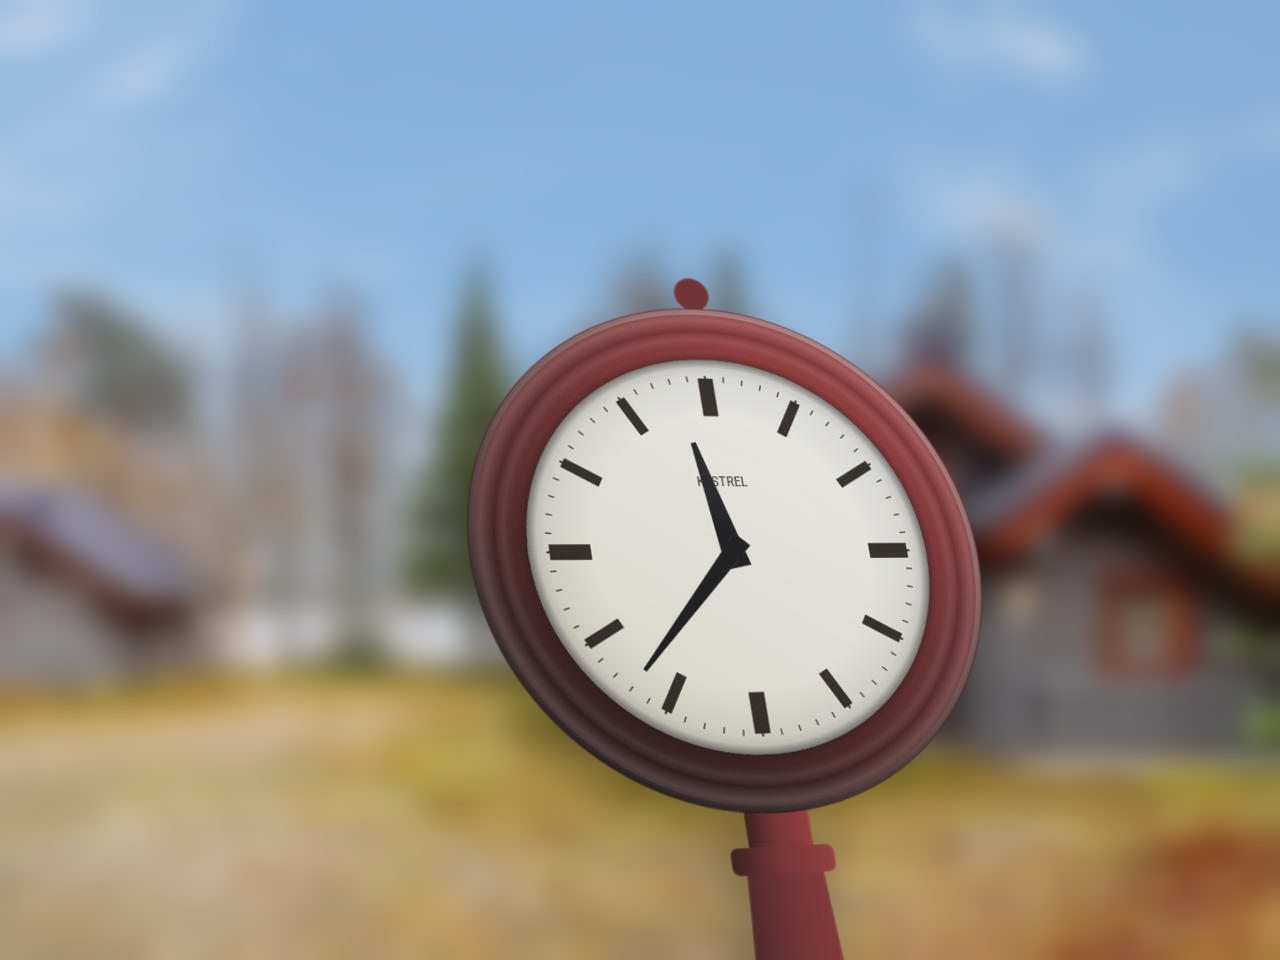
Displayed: 11 h 37 min
